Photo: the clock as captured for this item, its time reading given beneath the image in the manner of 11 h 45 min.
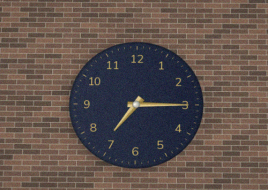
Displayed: 7 h 15 min
